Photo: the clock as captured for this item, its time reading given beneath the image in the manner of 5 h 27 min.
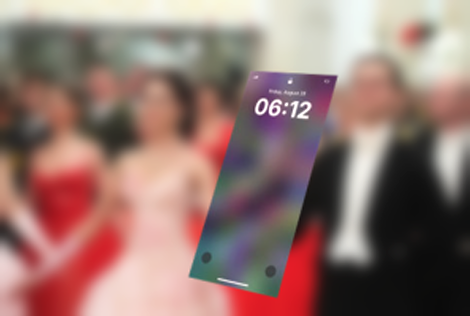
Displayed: 6 h 12 min
